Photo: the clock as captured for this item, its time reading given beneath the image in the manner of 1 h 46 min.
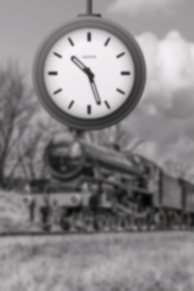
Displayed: 10 h 27 min
